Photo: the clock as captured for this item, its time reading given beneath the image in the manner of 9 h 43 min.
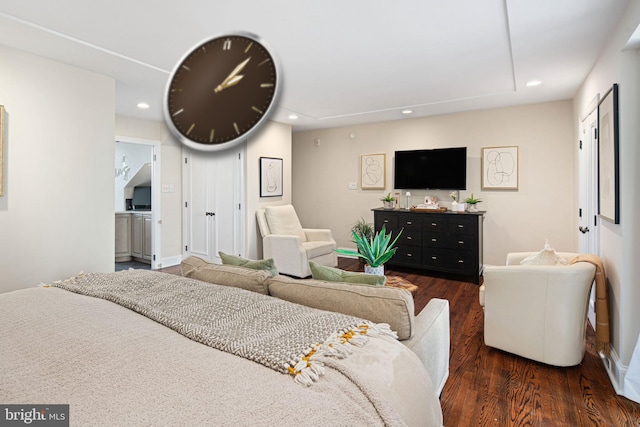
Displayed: 2 h 07 min
